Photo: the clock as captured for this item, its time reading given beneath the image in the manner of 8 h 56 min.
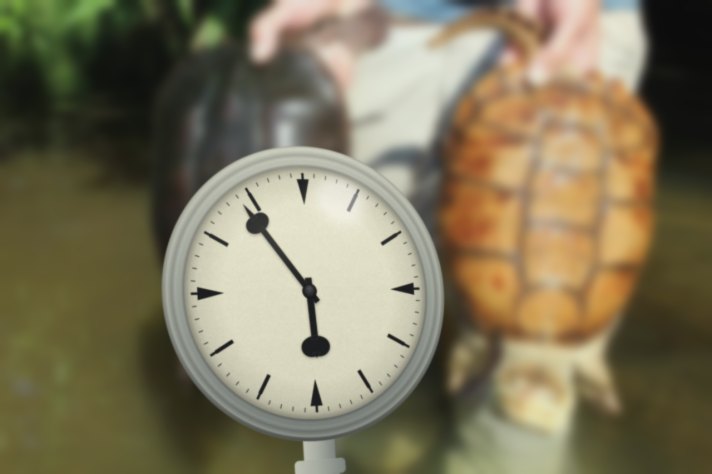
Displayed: 5 h 54 min
